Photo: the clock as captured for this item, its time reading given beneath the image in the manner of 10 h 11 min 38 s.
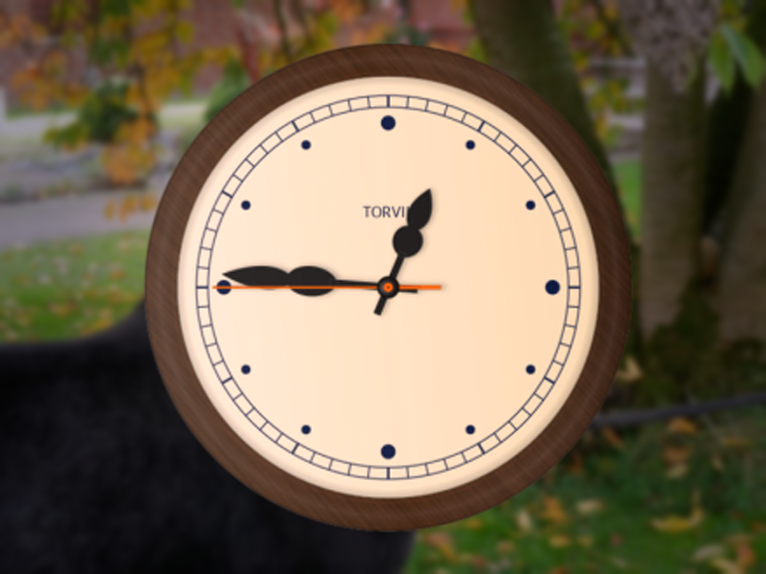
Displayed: 12 h 45 min 45 s
